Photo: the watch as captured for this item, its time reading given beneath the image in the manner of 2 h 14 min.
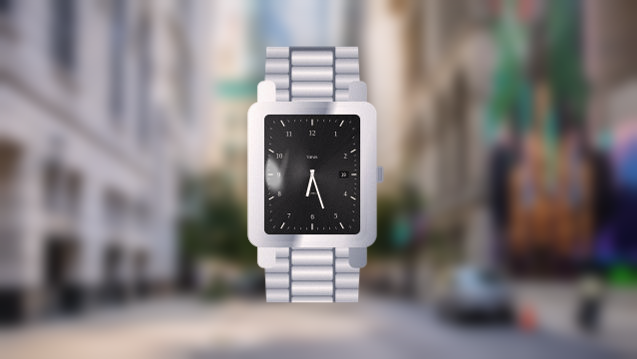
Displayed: 6 h 27 min
